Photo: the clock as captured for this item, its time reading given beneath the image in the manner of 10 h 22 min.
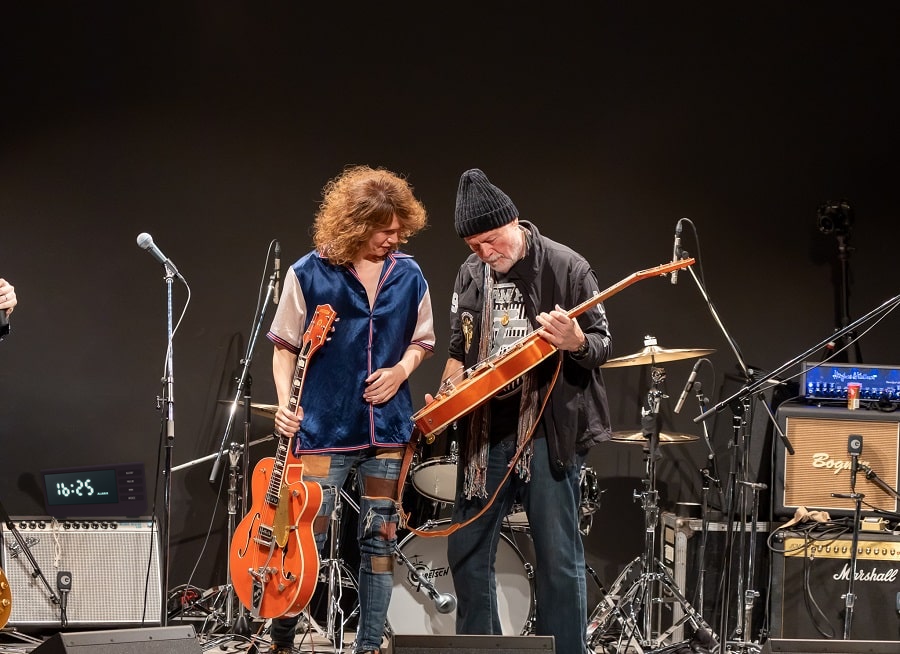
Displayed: 16 h 25 min
